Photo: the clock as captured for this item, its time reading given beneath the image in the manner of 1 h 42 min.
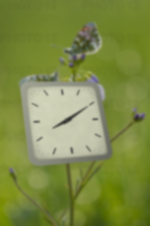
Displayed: 8 h 10 min
